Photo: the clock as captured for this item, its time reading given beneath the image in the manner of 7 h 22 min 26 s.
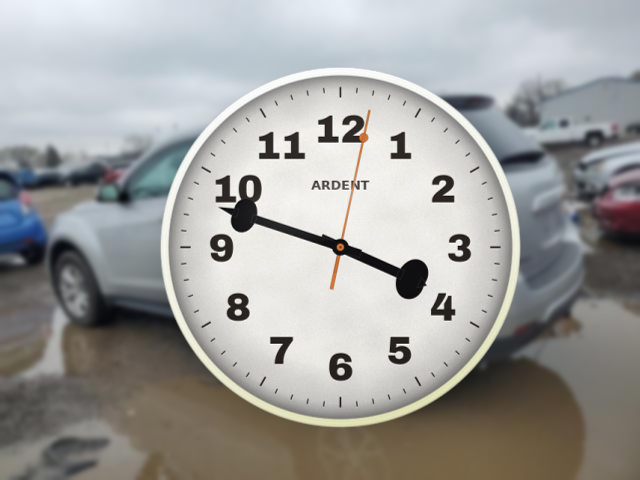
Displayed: 3 h 48 min 02 s
